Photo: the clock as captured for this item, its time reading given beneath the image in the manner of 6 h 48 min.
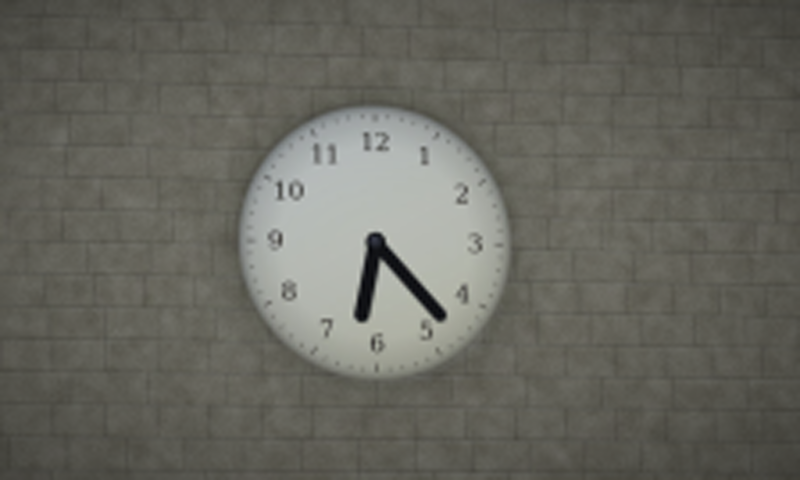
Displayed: 6 h 23 min
